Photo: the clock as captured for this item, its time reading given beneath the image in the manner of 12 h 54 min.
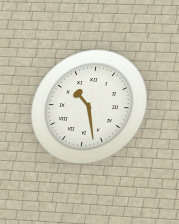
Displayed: 10 h 27 min
